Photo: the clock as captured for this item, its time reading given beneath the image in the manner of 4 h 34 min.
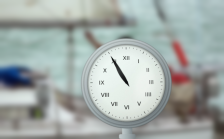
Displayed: 10 h 55 min
